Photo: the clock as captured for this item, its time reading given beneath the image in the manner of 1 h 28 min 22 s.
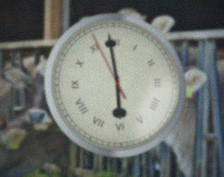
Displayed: 5 h 58 min 56 s
